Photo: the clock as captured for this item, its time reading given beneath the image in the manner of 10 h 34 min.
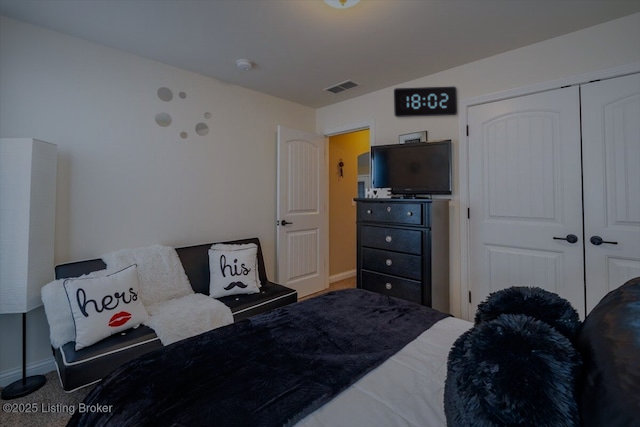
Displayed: 18 h 02 min
